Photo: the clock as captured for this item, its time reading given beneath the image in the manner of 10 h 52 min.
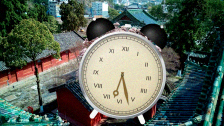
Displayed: 6 h 27 min
